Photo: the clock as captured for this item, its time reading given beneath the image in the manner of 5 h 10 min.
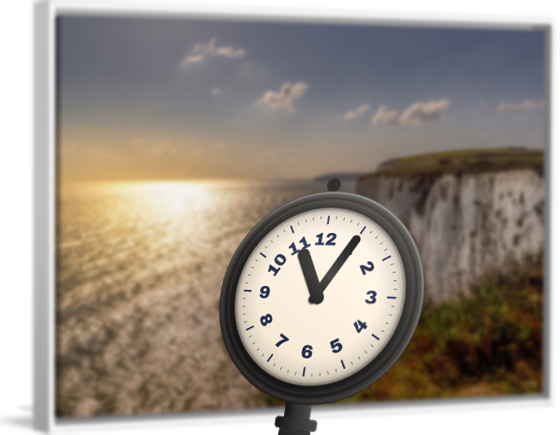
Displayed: 11 h 05 min
